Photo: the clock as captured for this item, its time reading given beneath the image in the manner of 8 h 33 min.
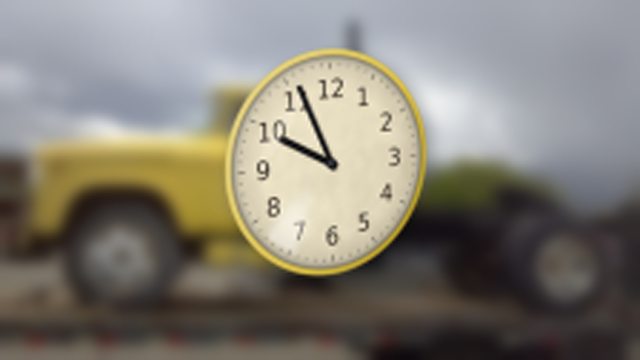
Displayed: 9 h 56 min
